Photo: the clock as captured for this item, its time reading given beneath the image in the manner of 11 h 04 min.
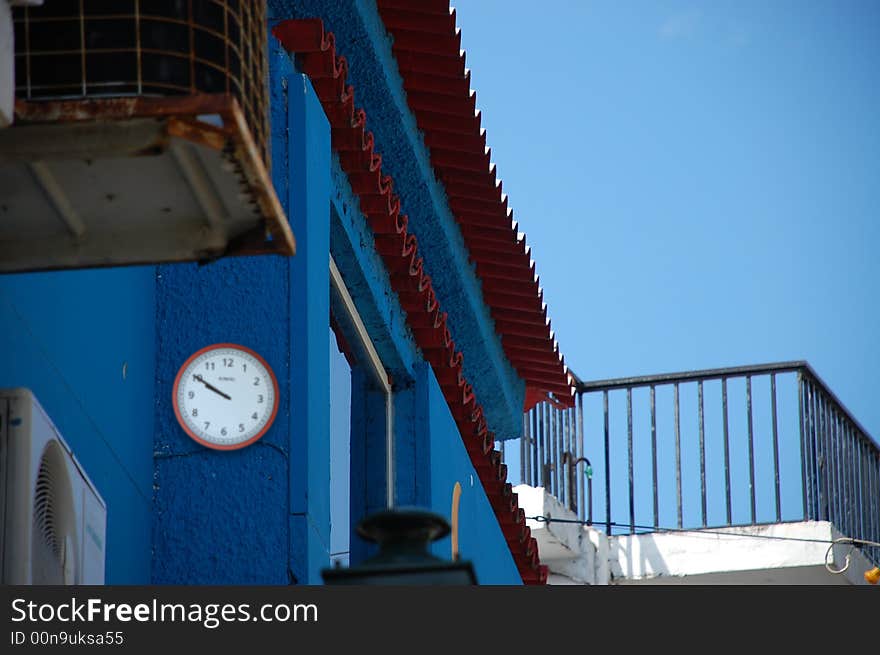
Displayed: 9 h 50 min
